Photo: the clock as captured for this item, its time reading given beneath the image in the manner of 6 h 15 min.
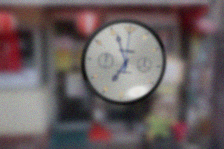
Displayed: 6 h 56 min
